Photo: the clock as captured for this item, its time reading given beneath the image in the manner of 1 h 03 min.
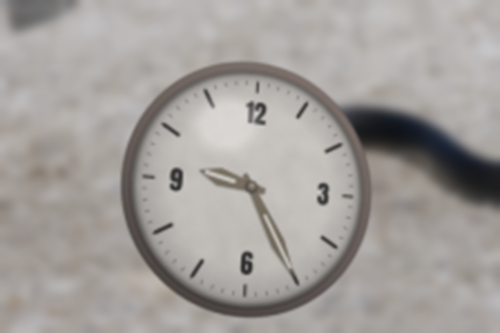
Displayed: 9 h 25 min
